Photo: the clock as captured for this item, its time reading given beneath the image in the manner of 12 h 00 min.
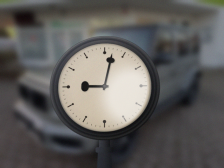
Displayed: 9 h 02 min
